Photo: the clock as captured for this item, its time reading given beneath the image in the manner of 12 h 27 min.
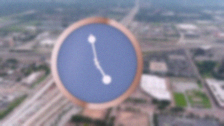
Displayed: 4 h 58 min
